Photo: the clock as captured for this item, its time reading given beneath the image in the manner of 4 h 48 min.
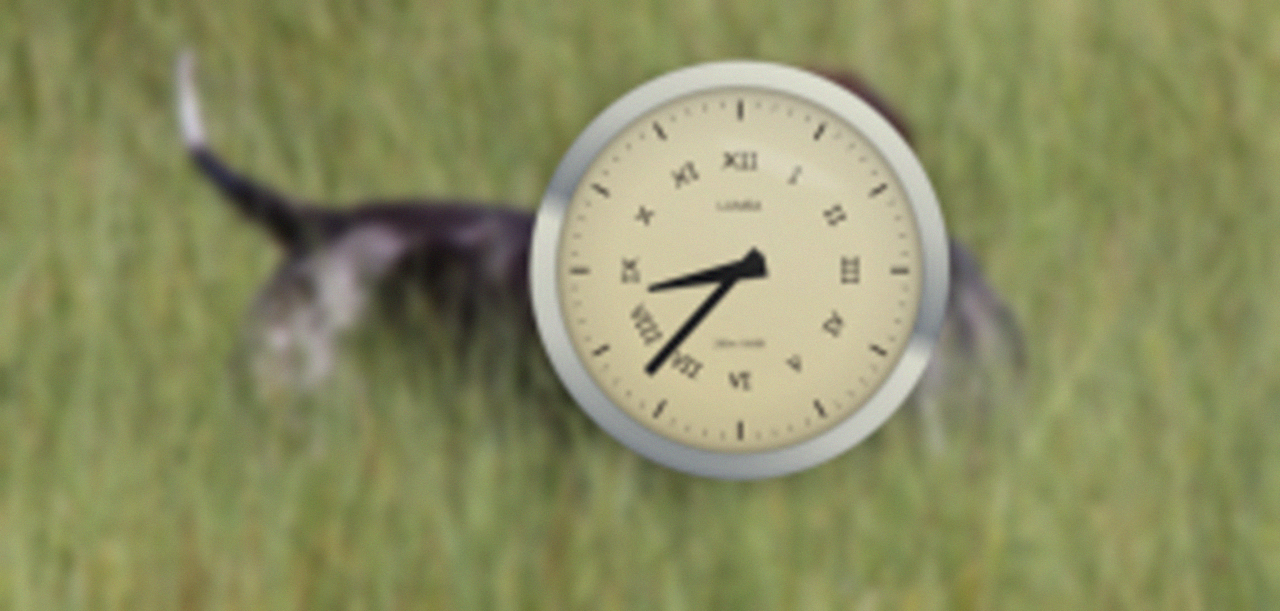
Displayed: 8 h 37 min
